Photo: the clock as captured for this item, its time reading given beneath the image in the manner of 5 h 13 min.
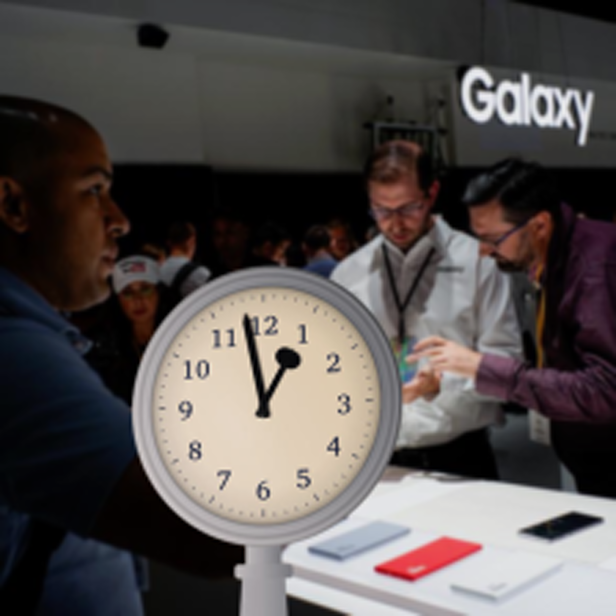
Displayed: 12 h 58 min
